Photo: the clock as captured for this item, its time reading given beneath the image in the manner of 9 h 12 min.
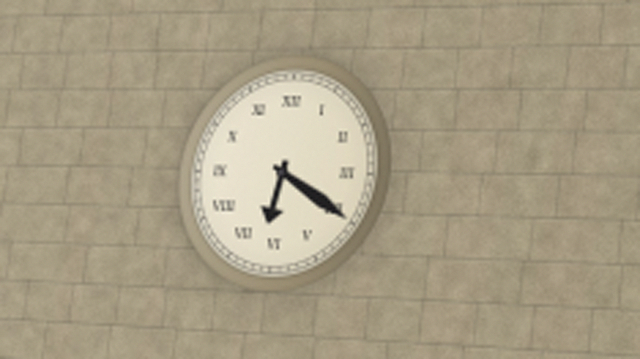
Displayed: 6 h 20 min
